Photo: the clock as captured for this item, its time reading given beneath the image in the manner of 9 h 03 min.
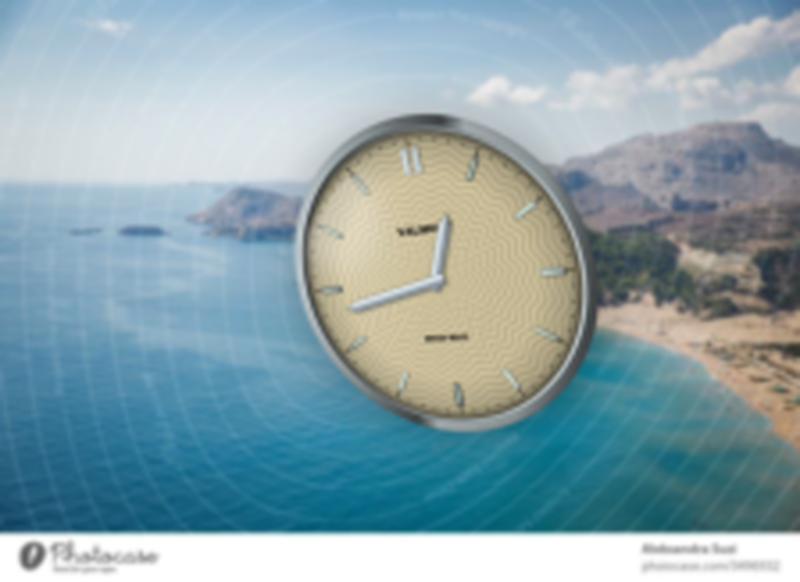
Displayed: 12 h 43 min
